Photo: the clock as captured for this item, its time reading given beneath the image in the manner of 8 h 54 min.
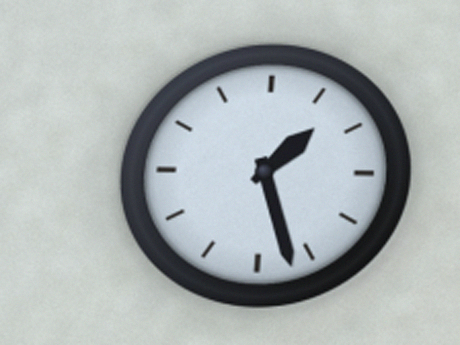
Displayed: 1 h 27 min
